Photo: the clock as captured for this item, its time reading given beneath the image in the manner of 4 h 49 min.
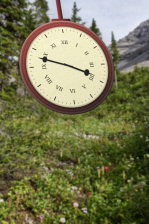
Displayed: 3 h 48 min
